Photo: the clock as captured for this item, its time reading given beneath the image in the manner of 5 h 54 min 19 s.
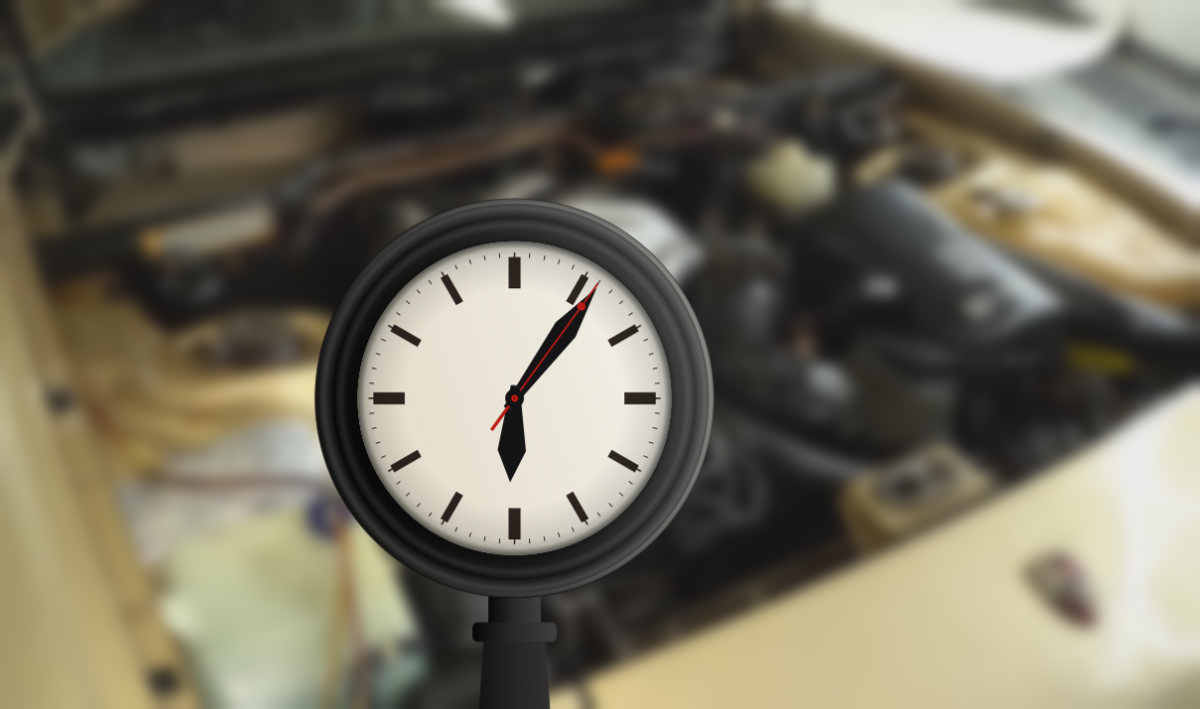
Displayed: 6 h 06 min 06 s
